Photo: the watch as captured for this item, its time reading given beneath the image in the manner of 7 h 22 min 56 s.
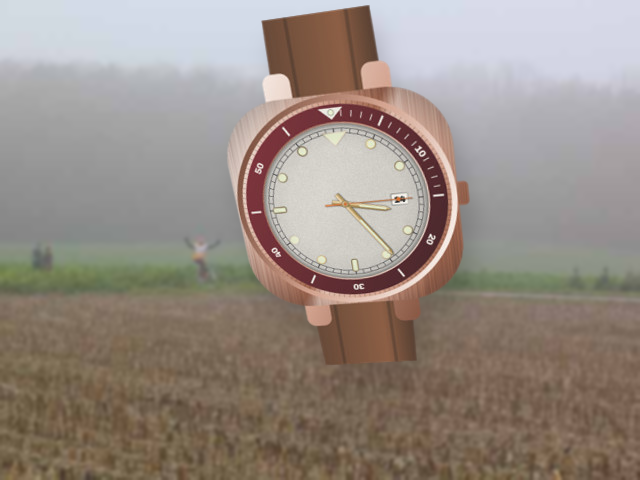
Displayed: 3 h 24 min 15 s
